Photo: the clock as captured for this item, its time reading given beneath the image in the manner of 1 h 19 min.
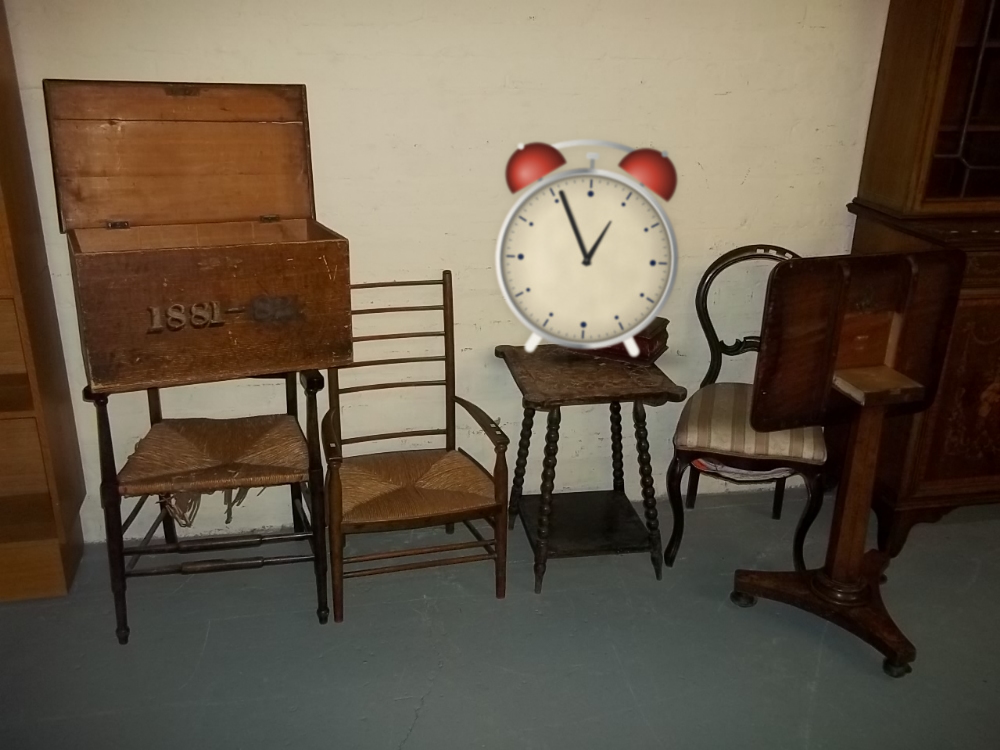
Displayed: 12 h 56 min
